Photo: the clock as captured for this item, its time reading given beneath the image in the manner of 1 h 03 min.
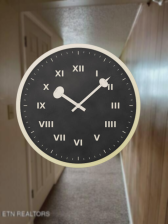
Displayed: 10 h 08 min
